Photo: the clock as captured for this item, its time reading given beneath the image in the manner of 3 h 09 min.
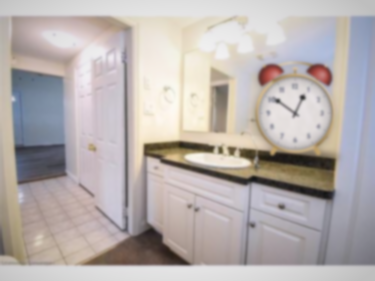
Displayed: 12 h 51 min
